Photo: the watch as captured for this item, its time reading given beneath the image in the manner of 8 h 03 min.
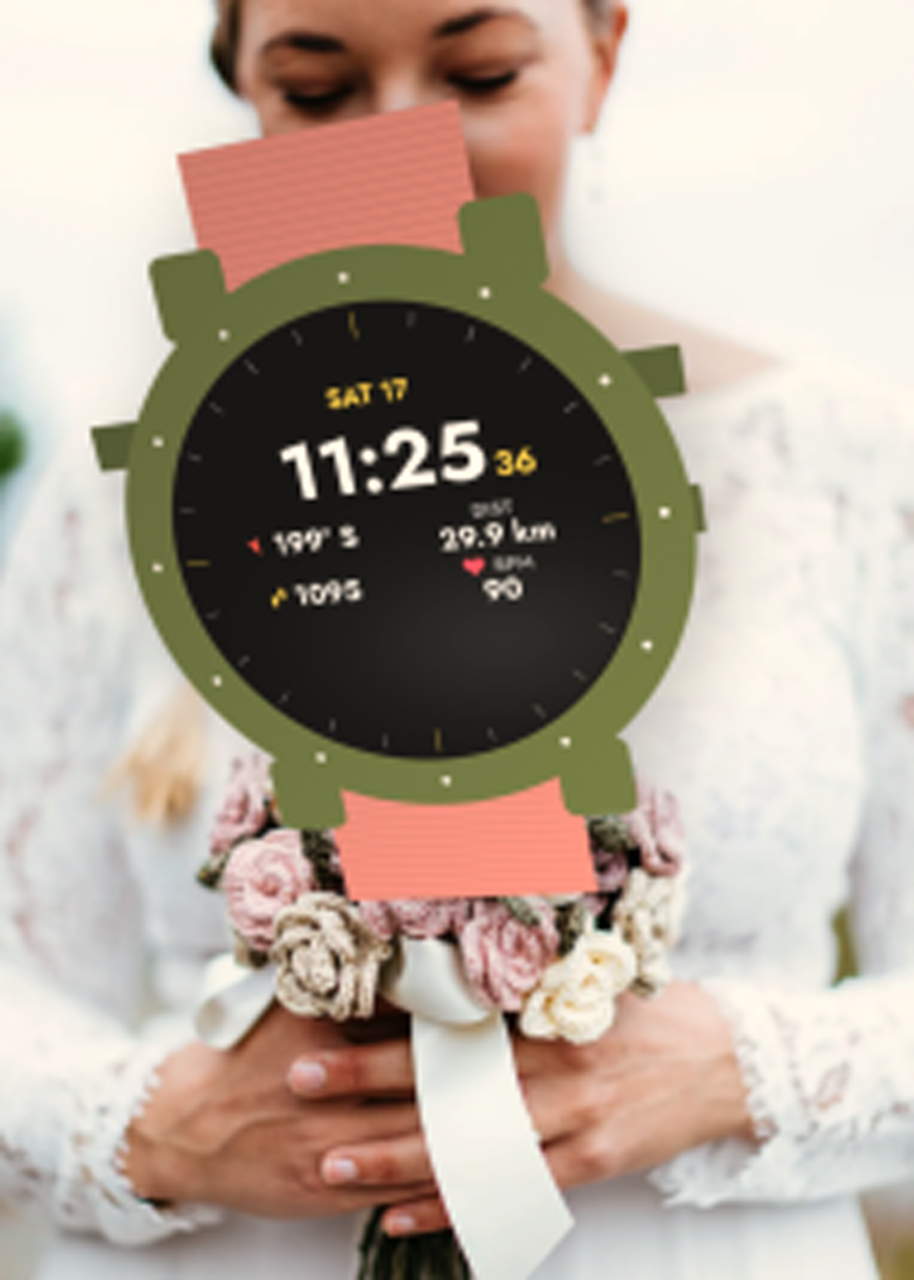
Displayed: 11 h 25 min
